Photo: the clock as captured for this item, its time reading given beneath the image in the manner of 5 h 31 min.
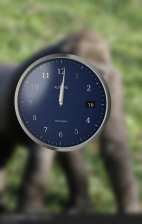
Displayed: 12 h 01 min
